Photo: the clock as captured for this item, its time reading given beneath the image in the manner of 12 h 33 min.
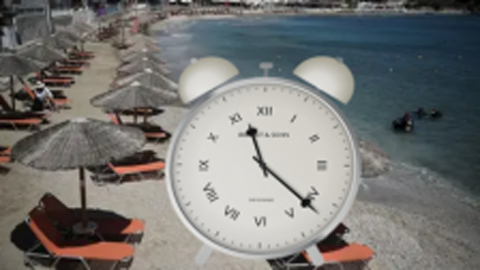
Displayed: 11 h 22 min
